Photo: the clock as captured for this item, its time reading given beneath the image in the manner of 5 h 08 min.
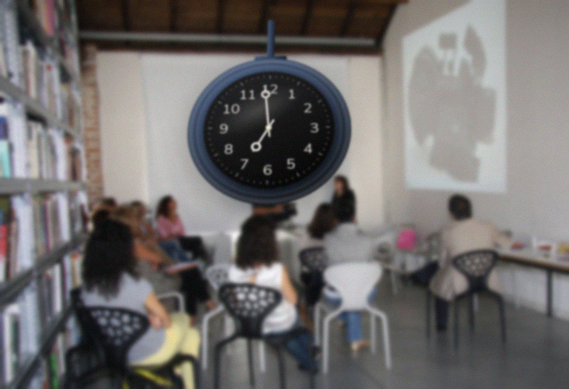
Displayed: 6 h 59 min
